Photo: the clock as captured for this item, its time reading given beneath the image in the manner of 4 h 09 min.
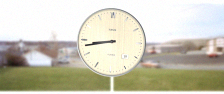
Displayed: 8 h 43 min
